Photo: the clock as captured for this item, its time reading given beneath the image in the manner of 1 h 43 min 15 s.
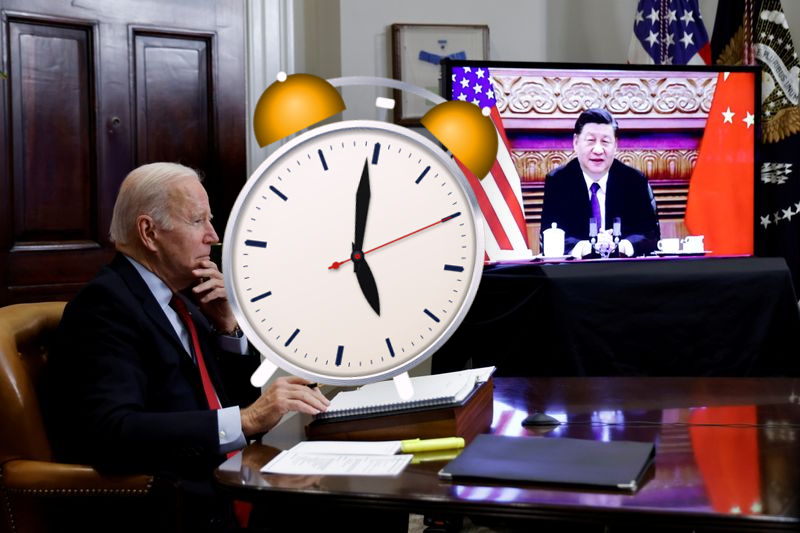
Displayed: 4 h 59 min 10 s
